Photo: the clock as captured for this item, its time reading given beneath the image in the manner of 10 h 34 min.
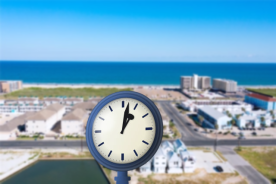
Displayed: 1 h 02 min
